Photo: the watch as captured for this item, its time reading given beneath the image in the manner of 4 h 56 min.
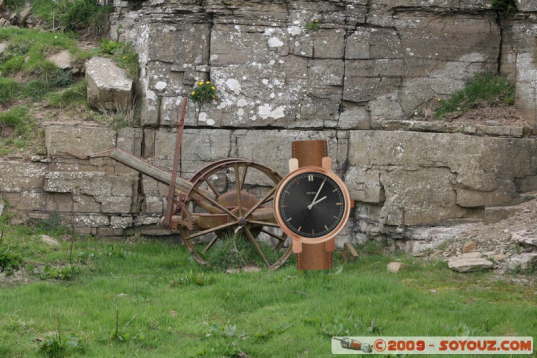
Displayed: 2 h 05 min
